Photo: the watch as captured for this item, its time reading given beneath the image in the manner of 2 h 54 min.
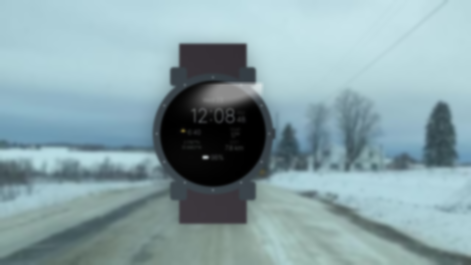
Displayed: 12 h 08 min
